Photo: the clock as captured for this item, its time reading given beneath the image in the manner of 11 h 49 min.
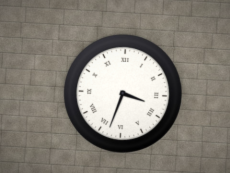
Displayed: 3 h 33 min
